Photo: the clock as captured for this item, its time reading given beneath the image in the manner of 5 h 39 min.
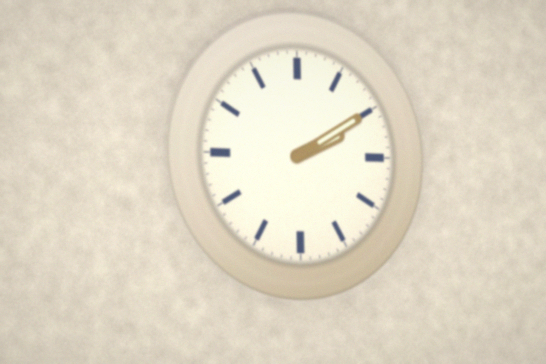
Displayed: 2 h 10 min
